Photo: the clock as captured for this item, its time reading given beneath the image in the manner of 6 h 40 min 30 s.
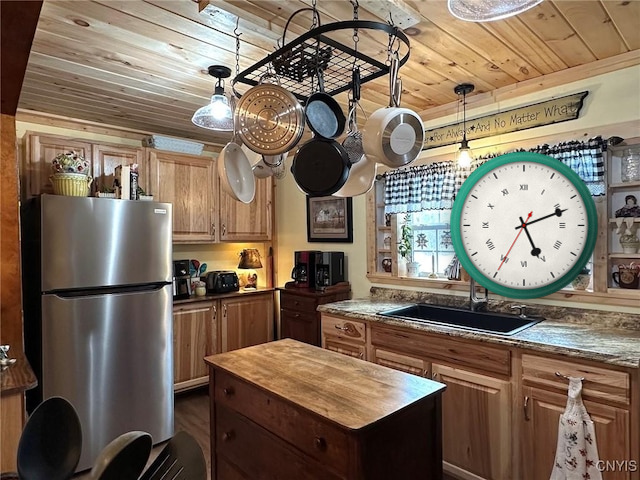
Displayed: 5 h 11 min 35 s
